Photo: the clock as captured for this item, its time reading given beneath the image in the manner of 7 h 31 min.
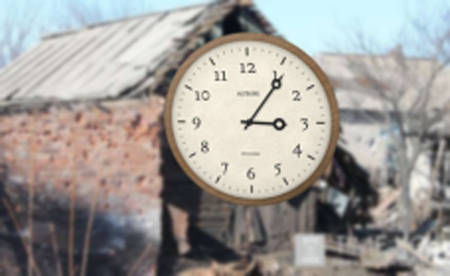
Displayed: 3 h 06 min
